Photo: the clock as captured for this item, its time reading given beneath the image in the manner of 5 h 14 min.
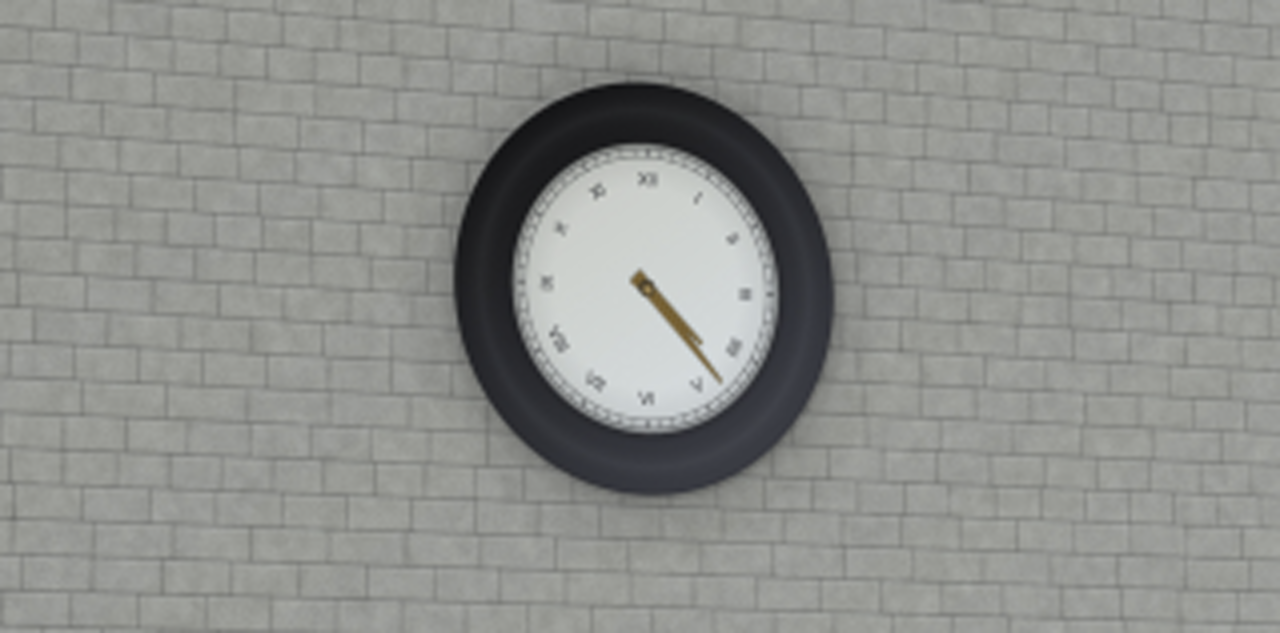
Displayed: 4 h 23 min
